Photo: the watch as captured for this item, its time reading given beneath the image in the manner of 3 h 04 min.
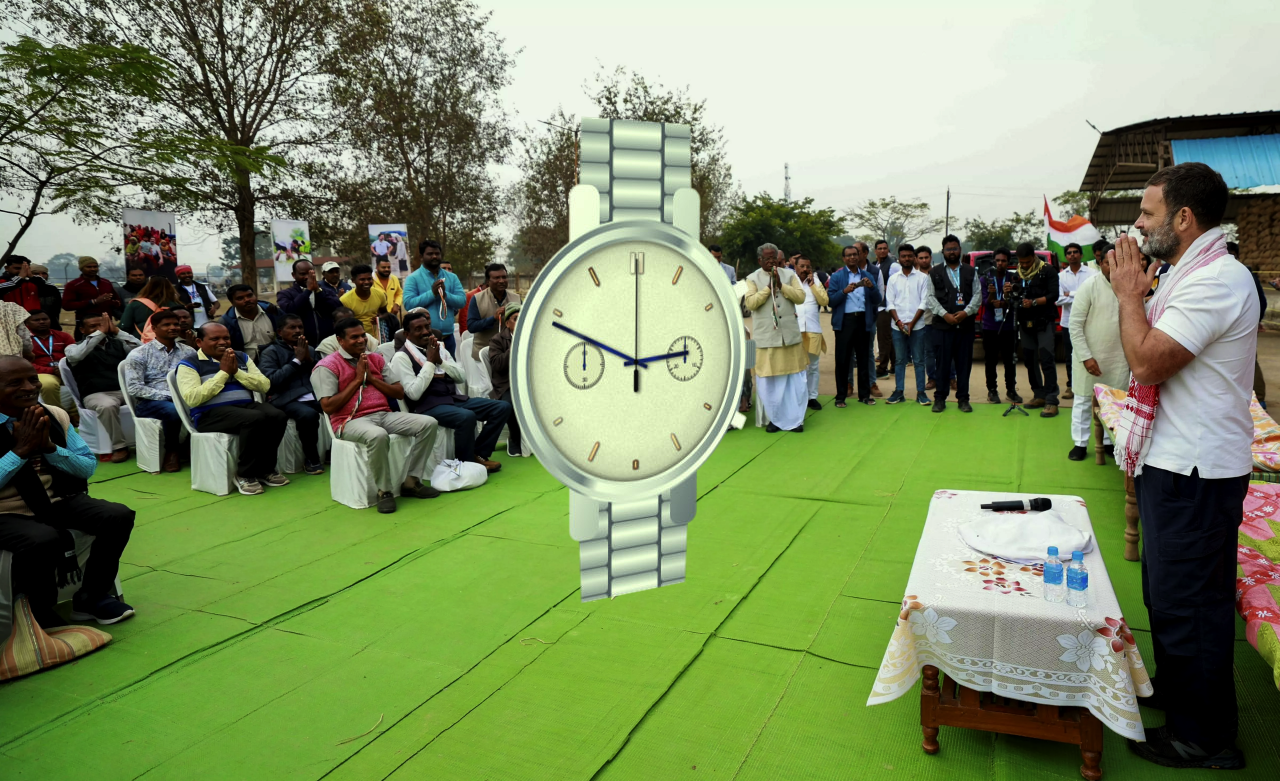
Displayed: 2 h 49 min
